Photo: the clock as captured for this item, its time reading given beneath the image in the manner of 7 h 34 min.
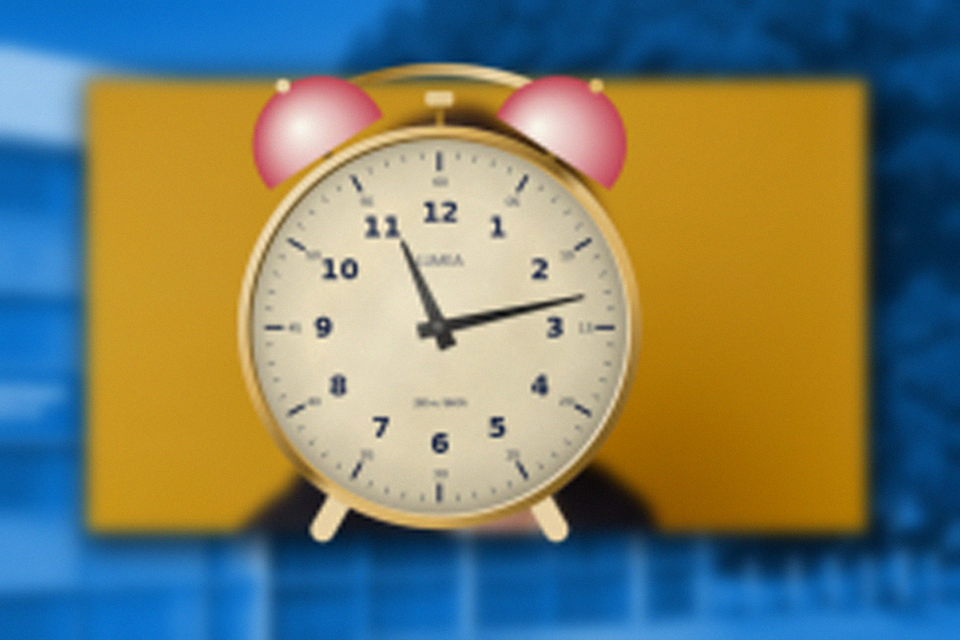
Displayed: 11 h 13 min
